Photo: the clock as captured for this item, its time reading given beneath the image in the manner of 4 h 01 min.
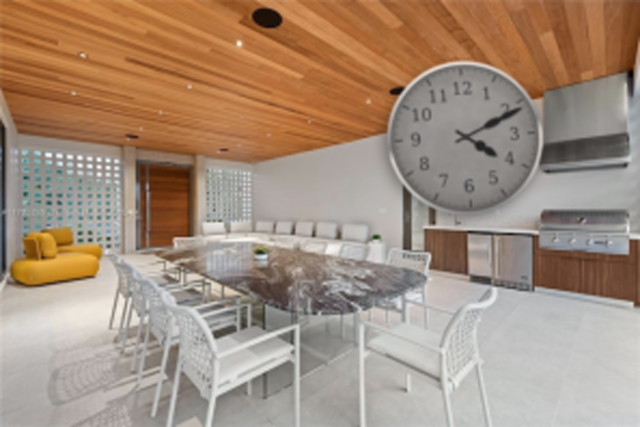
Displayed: 4 h 11 min
